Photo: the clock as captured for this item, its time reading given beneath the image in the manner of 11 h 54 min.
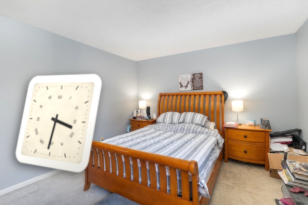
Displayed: 3 h 31 min
